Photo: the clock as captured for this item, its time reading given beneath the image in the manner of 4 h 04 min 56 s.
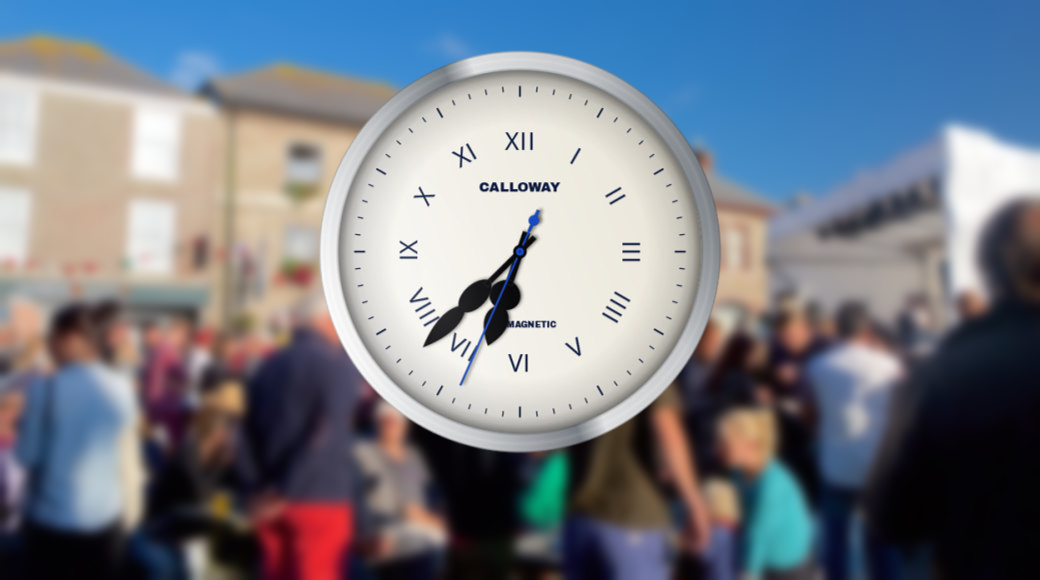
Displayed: 6 h 37 min 34 s
